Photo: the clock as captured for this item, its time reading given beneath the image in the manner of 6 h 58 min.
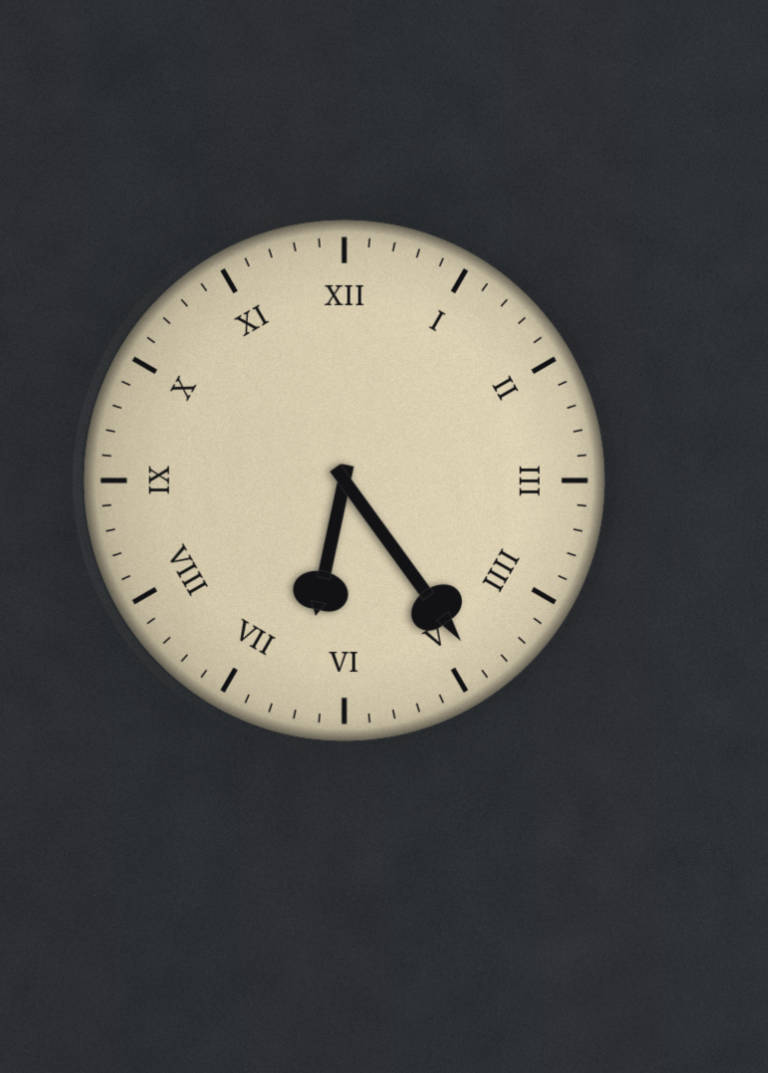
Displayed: 6 h 24 min
